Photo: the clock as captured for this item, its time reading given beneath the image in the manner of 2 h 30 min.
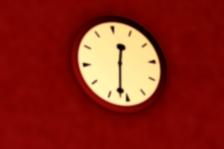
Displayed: 12 h 32 min
